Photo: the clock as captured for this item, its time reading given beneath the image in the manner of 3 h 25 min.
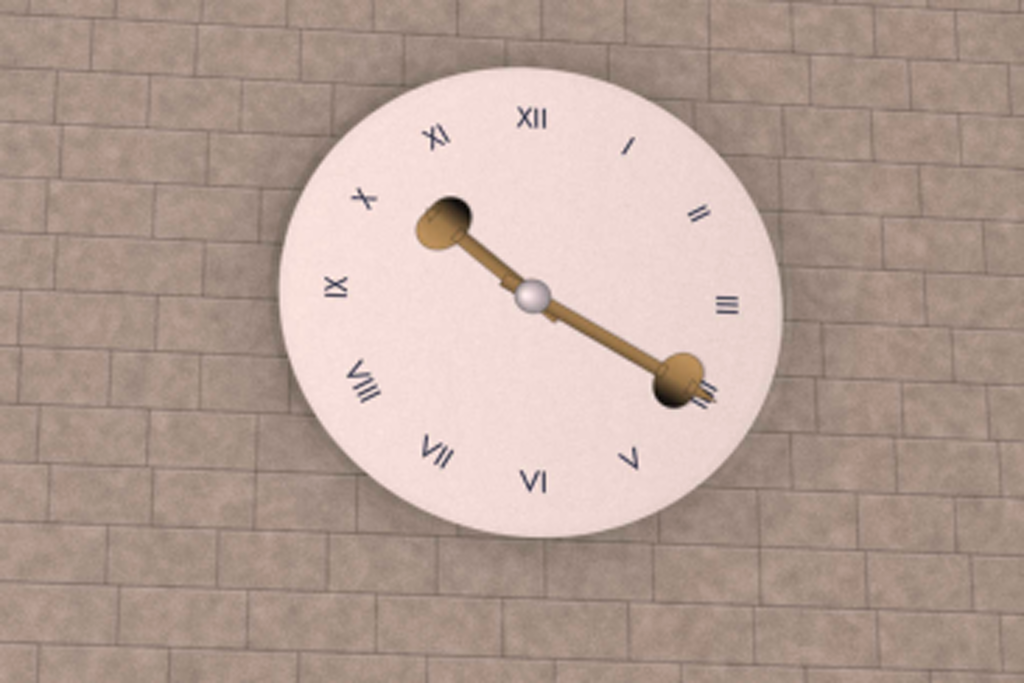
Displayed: 10 h 20 min
